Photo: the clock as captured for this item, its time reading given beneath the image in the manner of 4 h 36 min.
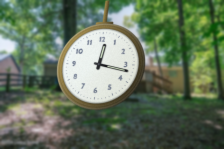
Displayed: 12 h 17 min
